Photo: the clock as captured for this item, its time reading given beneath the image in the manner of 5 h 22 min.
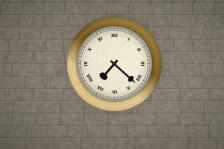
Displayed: 7 h 22 min
